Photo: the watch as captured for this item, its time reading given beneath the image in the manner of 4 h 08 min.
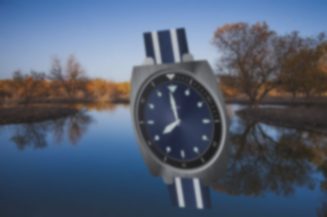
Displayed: 7 h 59 min
